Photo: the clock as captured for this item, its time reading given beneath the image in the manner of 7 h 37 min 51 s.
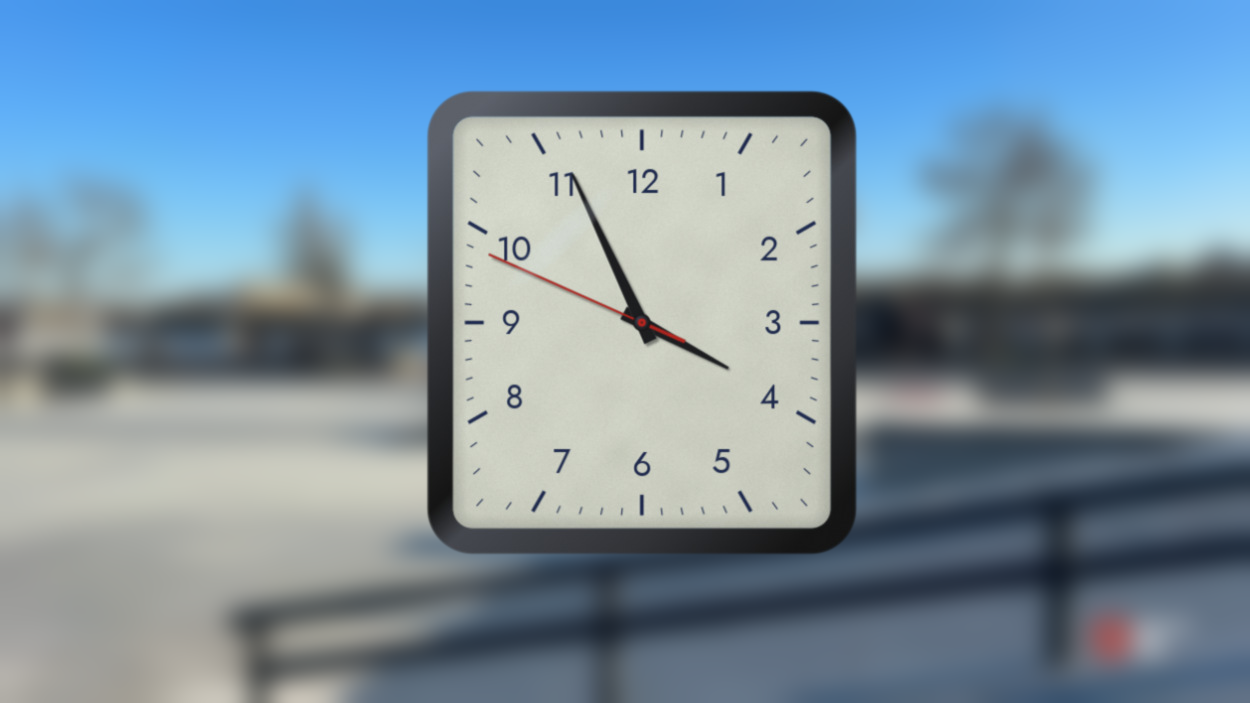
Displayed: 3 h 55 min 49 s
